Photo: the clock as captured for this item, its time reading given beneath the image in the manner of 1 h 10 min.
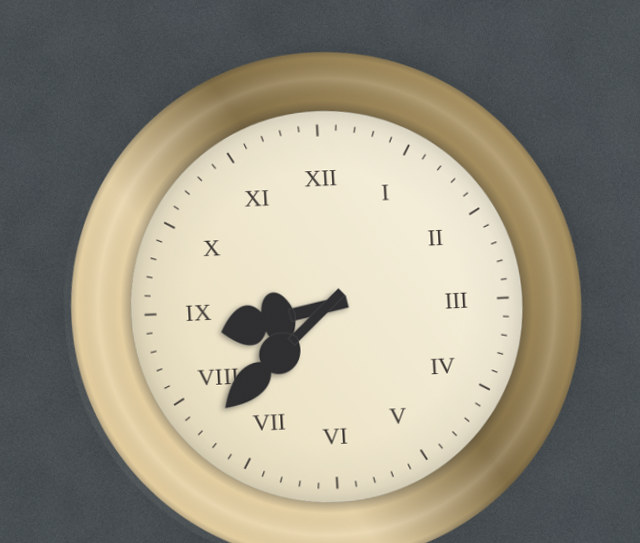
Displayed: 8 h 38 min
